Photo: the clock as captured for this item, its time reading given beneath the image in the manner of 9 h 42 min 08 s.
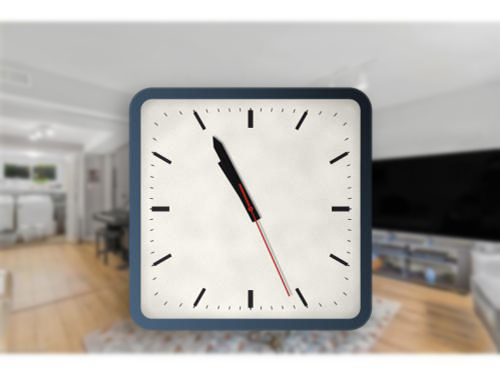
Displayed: 10 h 55 min 26 s
